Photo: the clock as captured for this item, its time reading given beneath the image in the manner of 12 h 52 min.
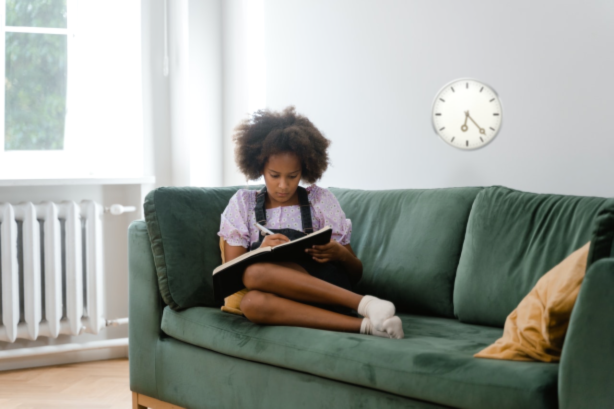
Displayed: 6 h 23 min
